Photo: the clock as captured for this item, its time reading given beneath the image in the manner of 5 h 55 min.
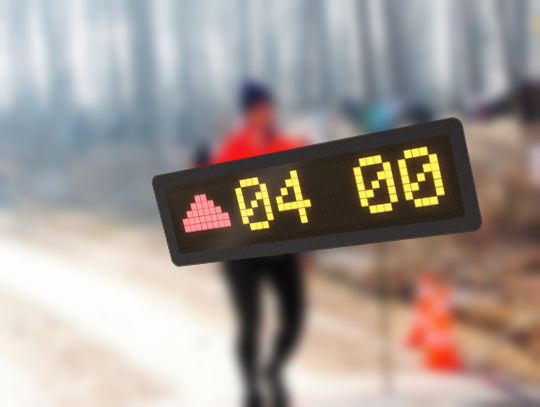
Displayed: 4 h 00 min
